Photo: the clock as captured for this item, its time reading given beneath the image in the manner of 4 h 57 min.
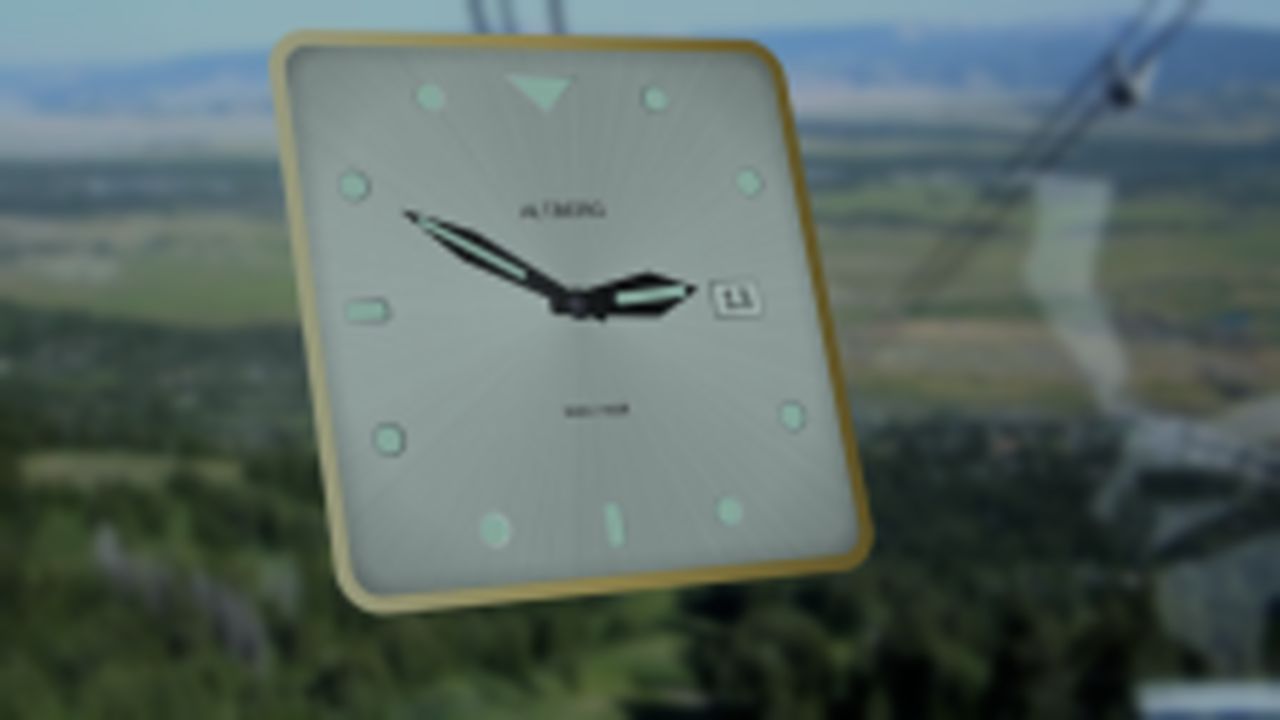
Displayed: 2 h 50 min
